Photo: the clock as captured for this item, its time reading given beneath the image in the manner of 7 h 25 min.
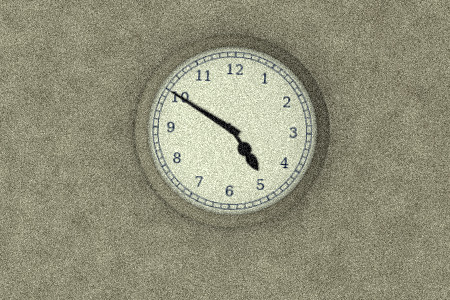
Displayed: 4 h 50 min
